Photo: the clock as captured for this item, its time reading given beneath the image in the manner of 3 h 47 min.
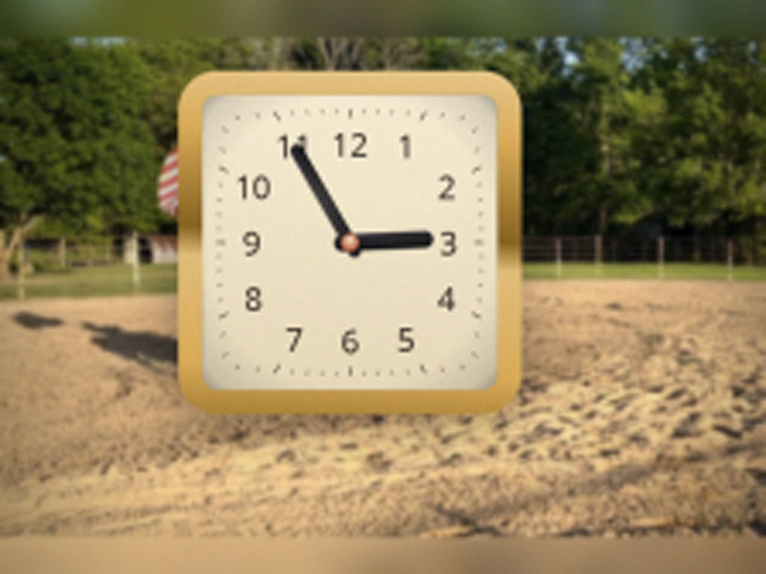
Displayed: 2 h 55 min
